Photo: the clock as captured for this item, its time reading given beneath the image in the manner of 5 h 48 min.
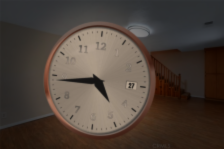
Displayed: 4 h 44 min
